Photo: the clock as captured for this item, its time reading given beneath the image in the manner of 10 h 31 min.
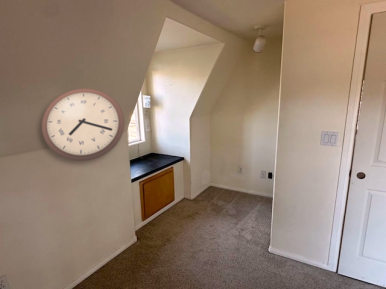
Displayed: 7 h 18 min
